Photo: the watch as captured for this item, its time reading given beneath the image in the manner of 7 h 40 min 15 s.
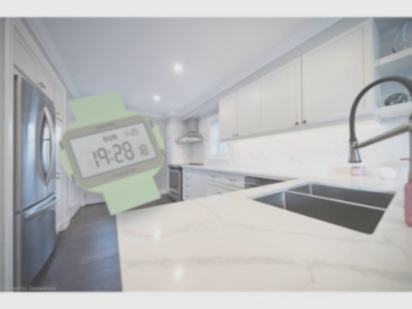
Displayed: 19 h 28 min 18 s
